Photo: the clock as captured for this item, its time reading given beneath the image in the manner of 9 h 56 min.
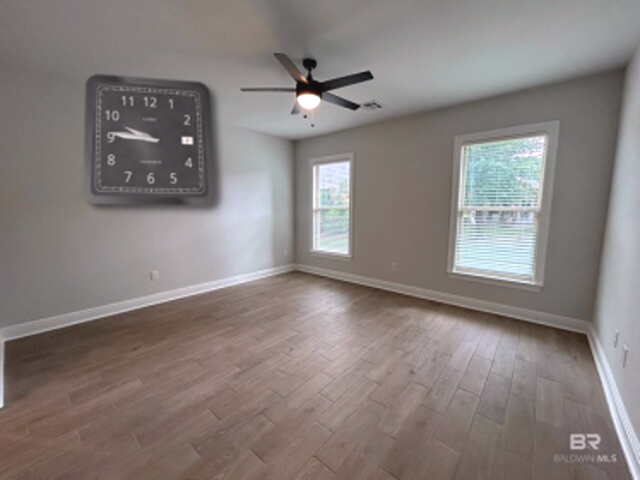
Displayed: 9 h 46 min
